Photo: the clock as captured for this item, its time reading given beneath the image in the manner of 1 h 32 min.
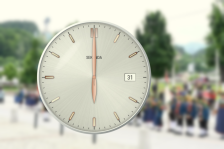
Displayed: 6 h 00 min
